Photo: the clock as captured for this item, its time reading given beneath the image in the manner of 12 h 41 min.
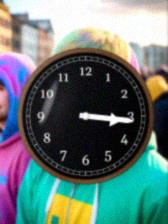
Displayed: 3 h 16 min
